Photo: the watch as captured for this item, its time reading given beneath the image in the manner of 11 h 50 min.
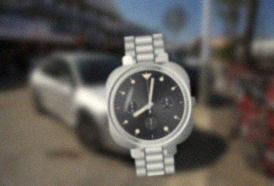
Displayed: 8 h 02 min
